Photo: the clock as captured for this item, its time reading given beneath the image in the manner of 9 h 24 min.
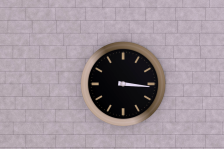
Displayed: 3 h 16 min
